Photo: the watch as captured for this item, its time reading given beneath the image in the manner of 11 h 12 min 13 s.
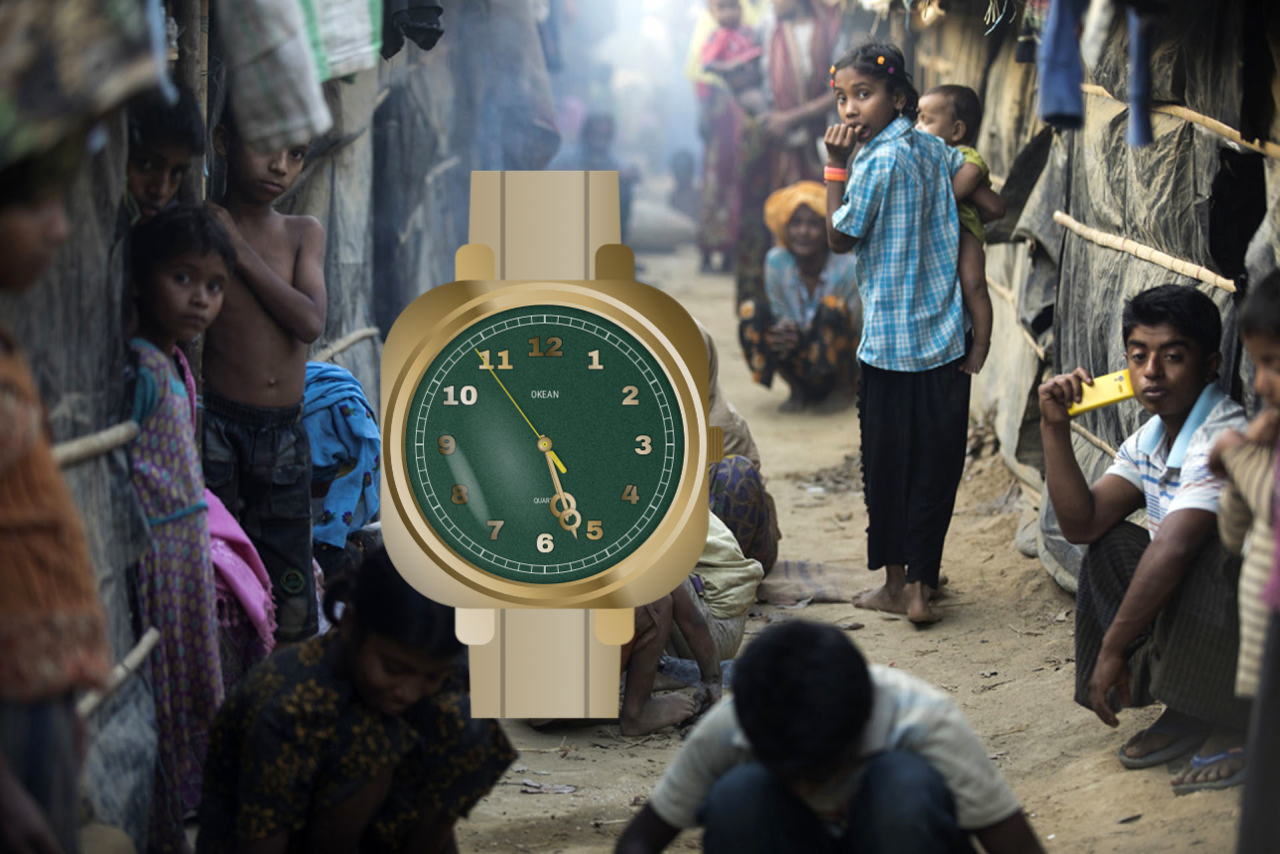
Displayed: 5 h 26 min 54 s
